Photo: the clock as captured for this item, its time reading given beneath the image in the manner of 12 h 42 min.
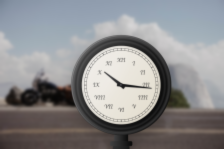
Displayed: 10 h 16 min
